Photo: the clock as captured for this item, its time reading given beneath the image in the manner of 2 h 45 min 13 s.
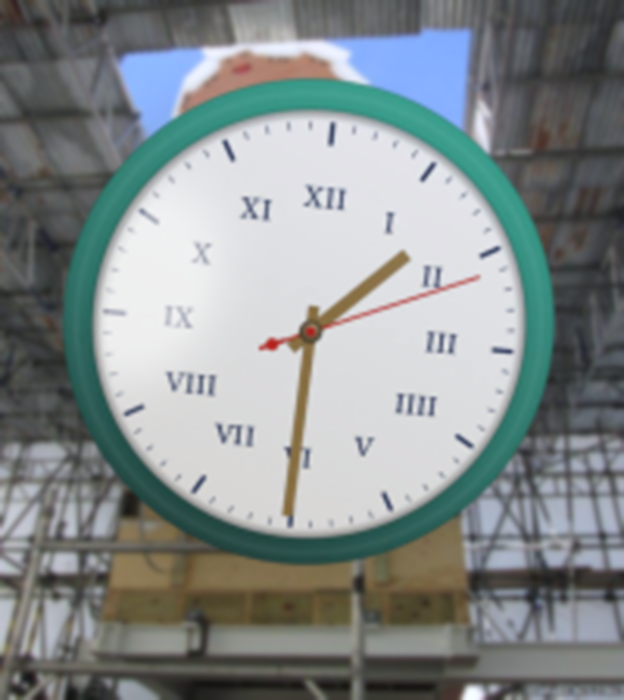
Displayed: 1 h 30 min 11 s
